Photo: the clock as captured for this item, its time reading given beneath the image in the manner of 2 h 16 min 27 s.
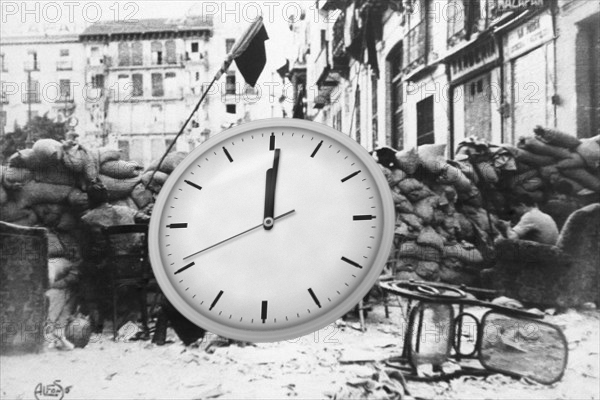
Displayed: 12 h 00 min 41 s
